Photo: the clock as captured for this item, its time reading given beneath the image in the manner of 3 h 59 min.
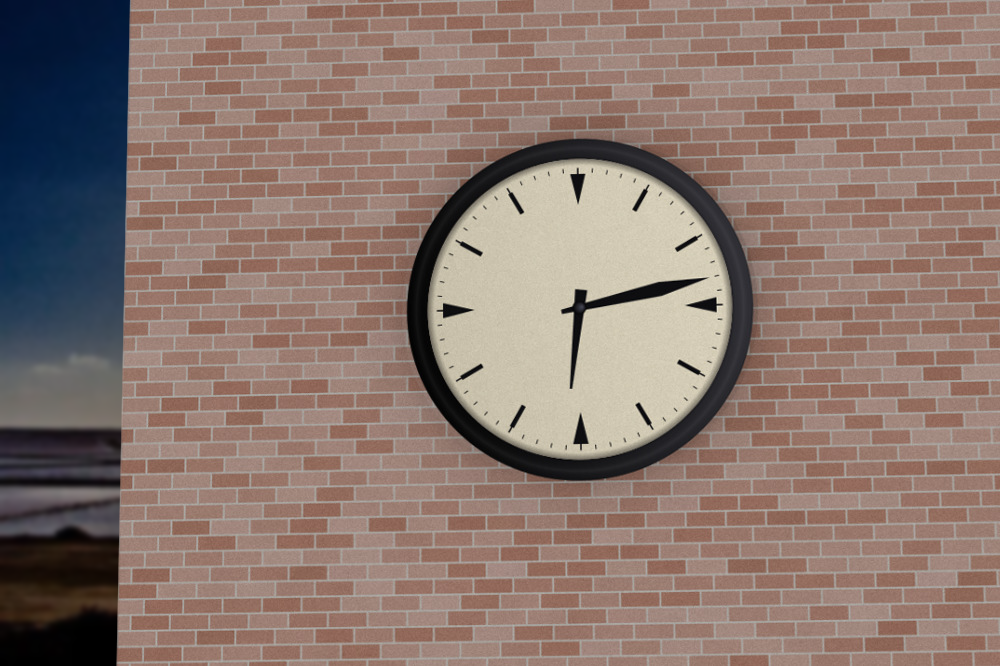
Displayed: 6 h 13 min
